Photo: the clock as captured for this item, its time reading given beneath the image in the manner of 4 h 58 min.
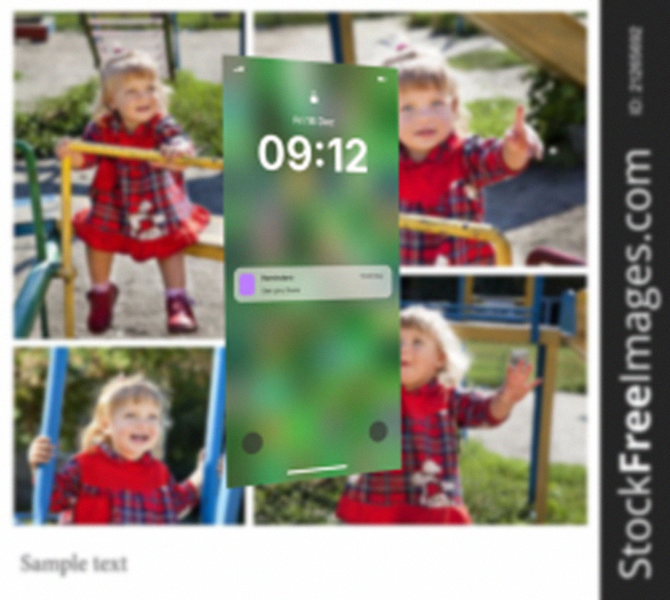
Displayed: 9 h 12 min
